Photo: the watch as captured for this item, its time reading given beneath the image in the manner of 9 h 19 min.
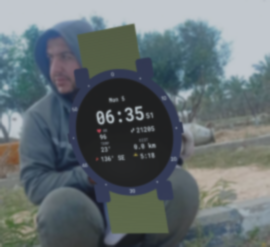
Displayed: 6 h 35 min
